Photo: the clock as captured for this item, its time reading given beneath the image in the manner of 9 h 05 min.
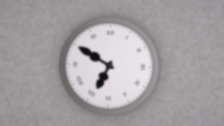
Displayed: 6 h 50 min
